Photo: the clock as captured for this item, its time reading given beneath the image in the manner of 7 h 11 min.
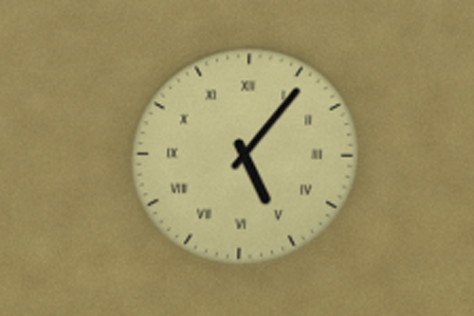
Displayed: 5 h 06 min
